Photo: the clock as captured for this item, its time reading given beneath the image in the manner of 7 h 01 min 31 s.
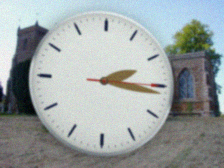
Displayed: 2 h 16 min 15 s
